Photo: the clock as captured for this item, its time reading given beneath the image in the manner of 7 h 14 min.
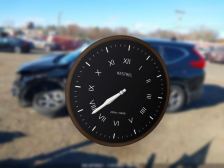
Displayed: 7 h 38 min
